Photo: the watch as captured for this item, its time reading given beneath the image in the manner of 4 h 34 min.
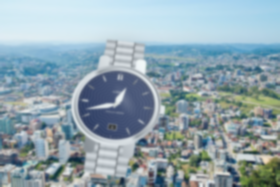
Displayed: 12 h 42 min
